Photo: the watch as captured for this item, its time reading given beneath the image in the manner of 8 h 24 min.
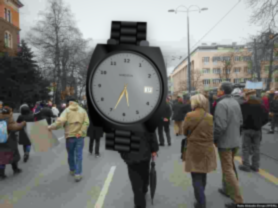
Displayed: 5 h 34 min
